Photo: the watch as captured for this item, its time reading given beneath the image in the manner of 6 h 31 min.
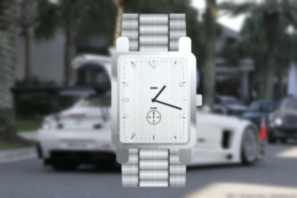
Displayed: 1 h 18 min
